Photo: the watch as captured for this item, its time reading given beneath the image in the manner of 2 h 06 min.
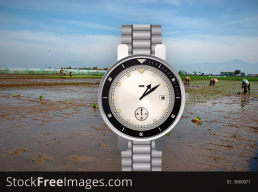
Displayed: 1 h 09 min
